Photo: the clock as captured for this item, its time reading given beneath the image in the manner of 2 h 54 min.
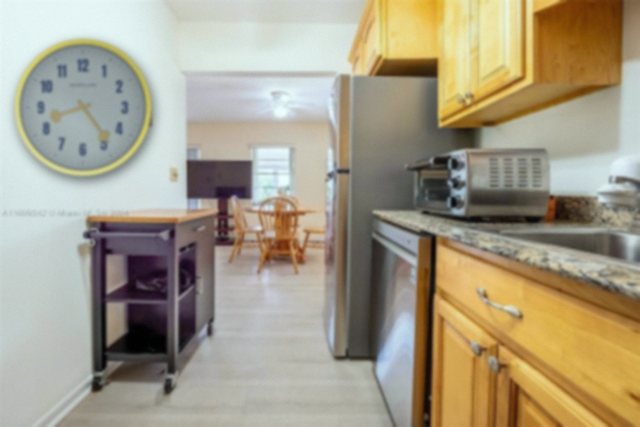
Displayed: 8 h 24 min
